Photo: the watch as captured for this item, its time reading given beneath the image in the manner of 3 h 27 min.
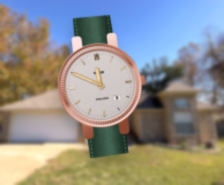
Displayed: 11 h 50 min
